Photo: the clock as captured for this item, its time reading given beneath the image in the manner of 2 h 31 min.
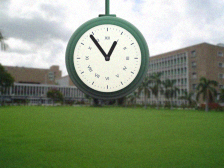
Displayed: 12 h 54 min
